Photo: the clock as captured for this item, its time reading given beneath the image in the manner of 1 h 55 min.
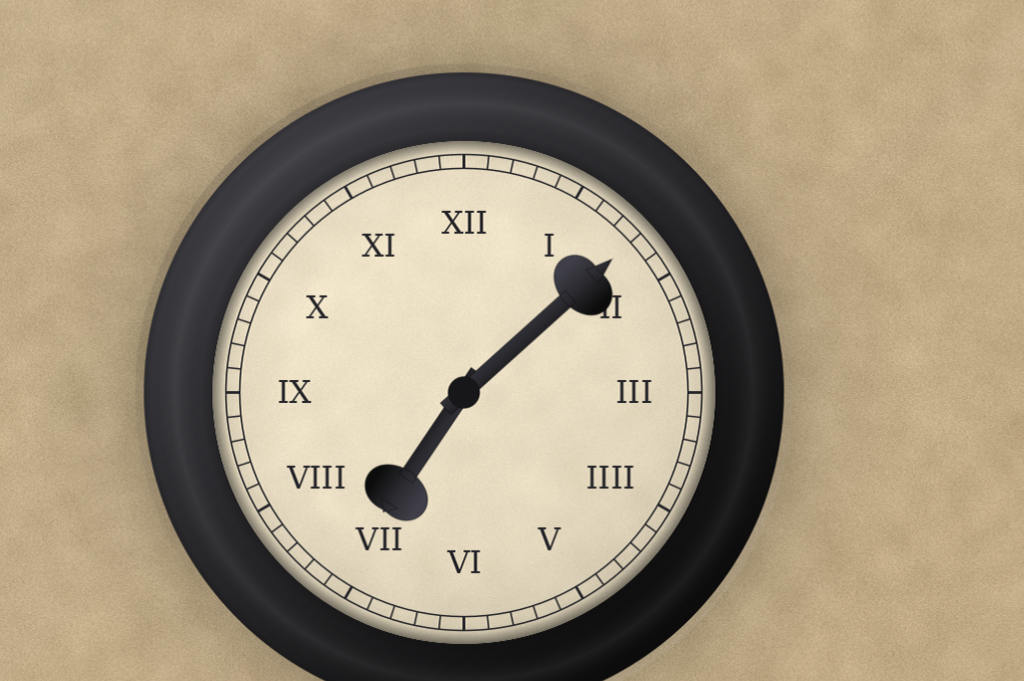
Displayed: 7 h 08 min
